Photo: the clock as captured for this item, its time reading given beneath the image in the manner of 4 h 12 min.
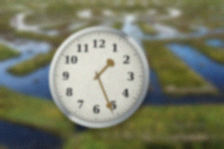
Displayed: 1 h 26 min
